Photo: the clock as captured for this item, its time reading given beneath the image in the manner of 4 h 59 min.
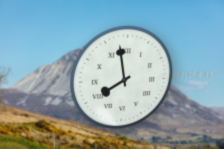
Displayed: 7 h 58 min
